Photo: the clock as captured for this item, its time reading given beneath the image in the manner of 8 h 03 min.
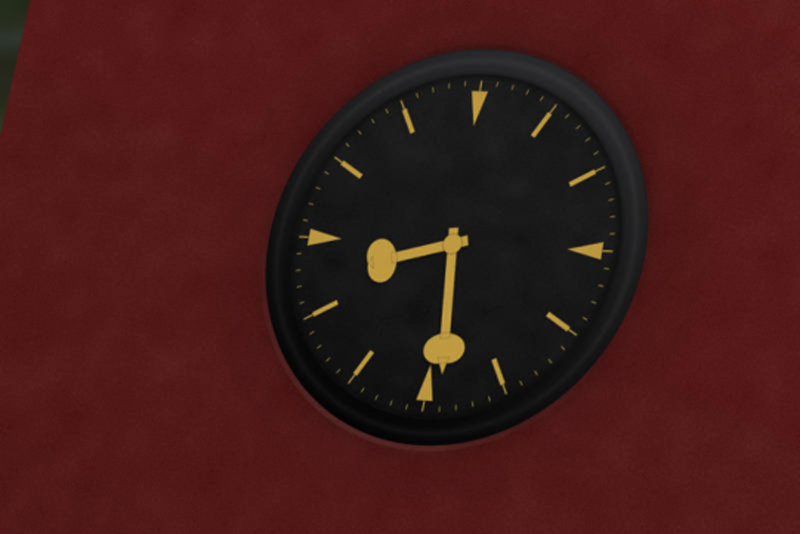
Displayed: 8 h 29 min
